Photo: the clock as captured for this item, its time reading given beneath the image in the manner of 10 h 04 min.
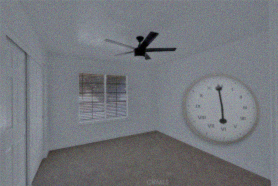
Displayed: 5 h 59 min
